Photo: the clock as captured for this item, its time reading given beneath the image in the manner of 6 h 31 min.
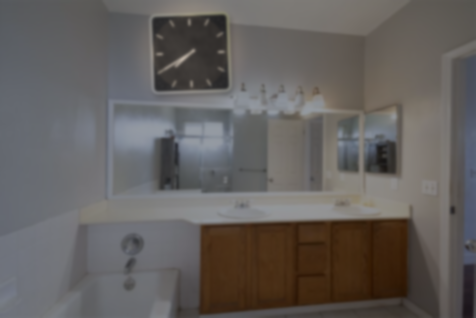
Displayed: 7 h 40 min
